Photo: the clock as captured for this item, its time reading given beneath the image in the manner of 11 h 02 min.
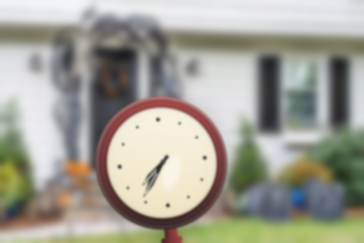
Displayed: 7 h 36 min
